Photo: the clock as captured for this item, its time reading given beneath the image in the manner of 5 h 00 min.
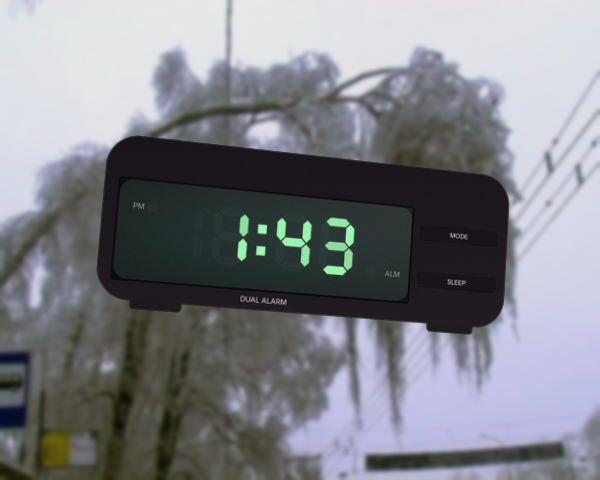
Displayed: 1 h 43 min
